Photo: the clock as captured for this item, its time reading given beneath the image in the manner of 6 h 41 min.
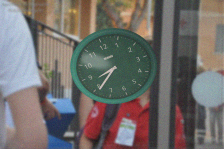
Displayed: 8 h 39 min
